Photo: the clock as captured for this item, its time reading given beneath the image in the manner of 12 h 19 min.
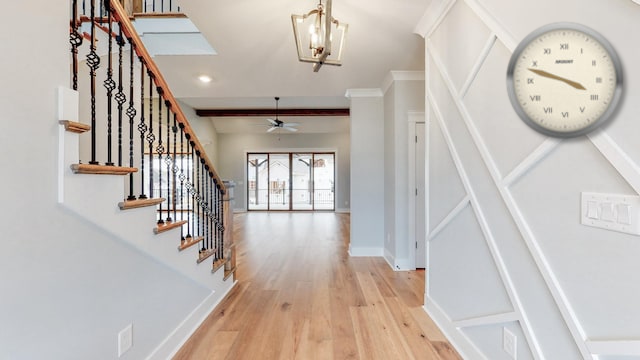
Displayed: 3 h 48 min
